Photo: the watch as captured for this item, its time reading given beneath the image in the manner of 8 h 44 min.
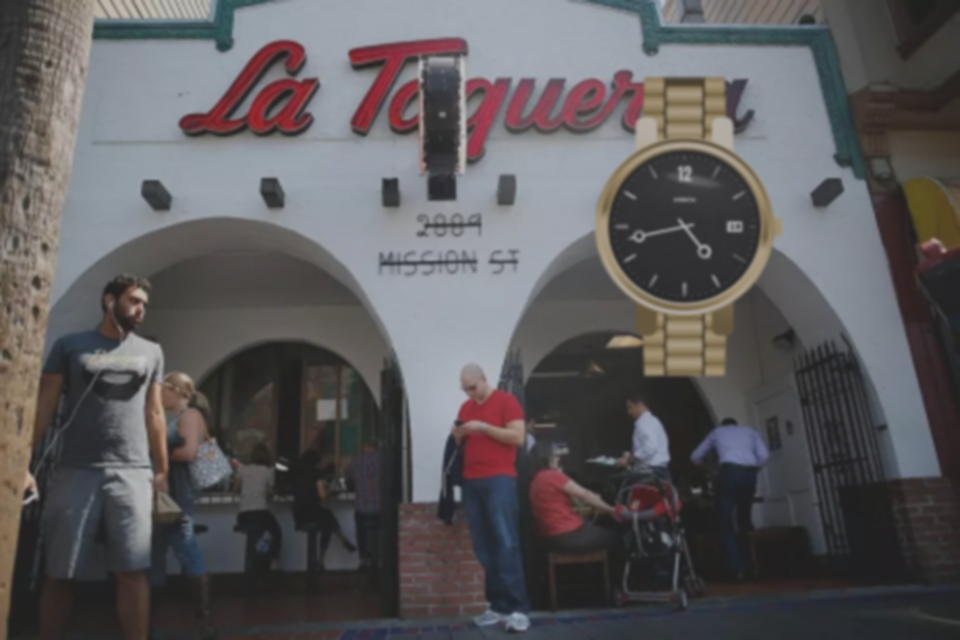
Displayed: 4 h 43 min
